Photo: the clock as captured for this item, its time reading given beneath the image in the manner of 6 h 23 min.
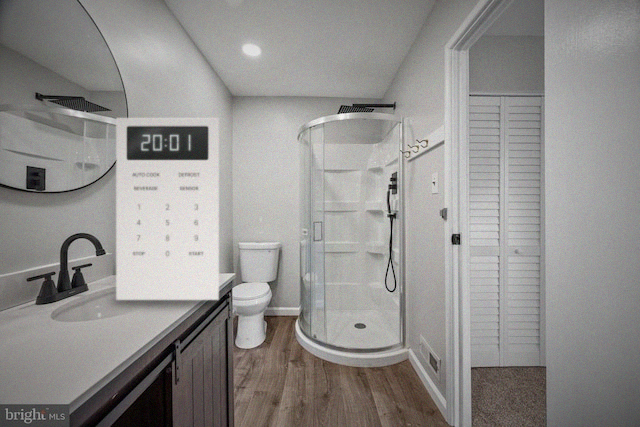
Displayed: 20 h 01 min
